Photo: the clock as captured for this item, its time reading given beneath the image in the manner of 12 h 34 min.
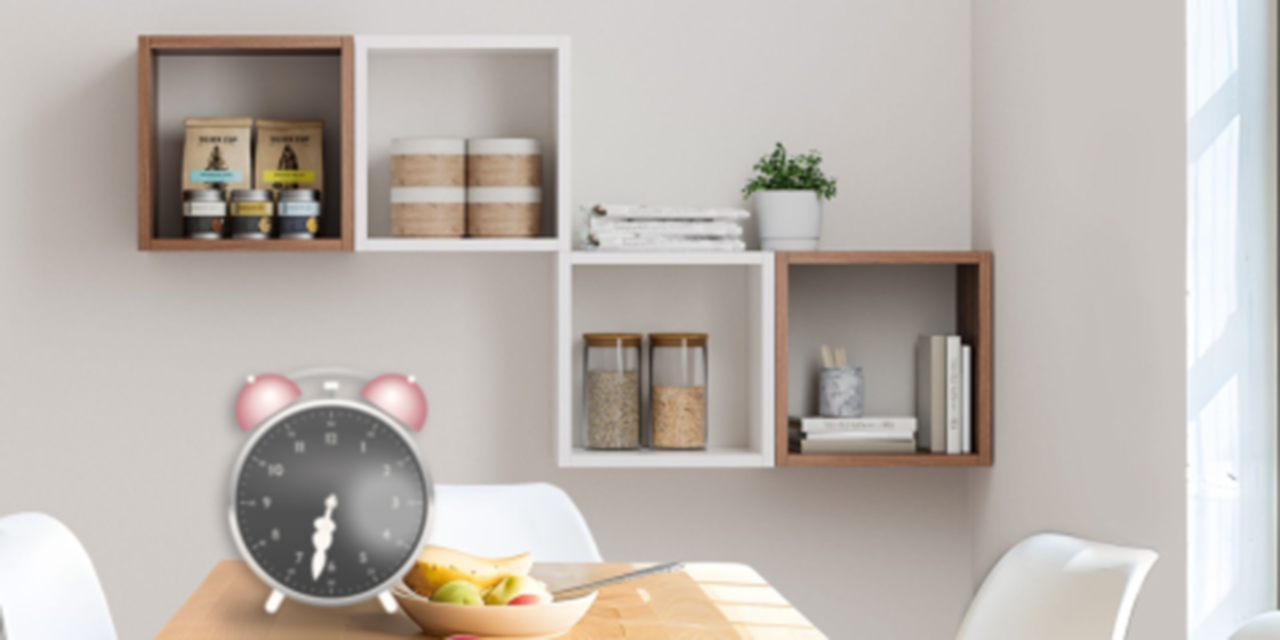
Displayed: 6 h 32 min
